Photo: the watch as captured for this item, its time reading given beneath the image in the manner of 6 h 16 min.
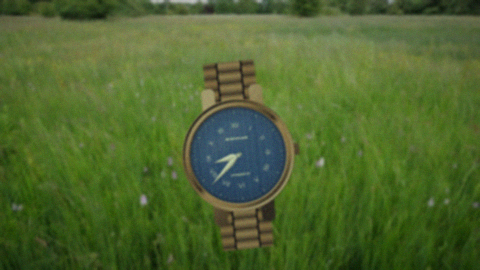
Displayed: 8 h 38 min
